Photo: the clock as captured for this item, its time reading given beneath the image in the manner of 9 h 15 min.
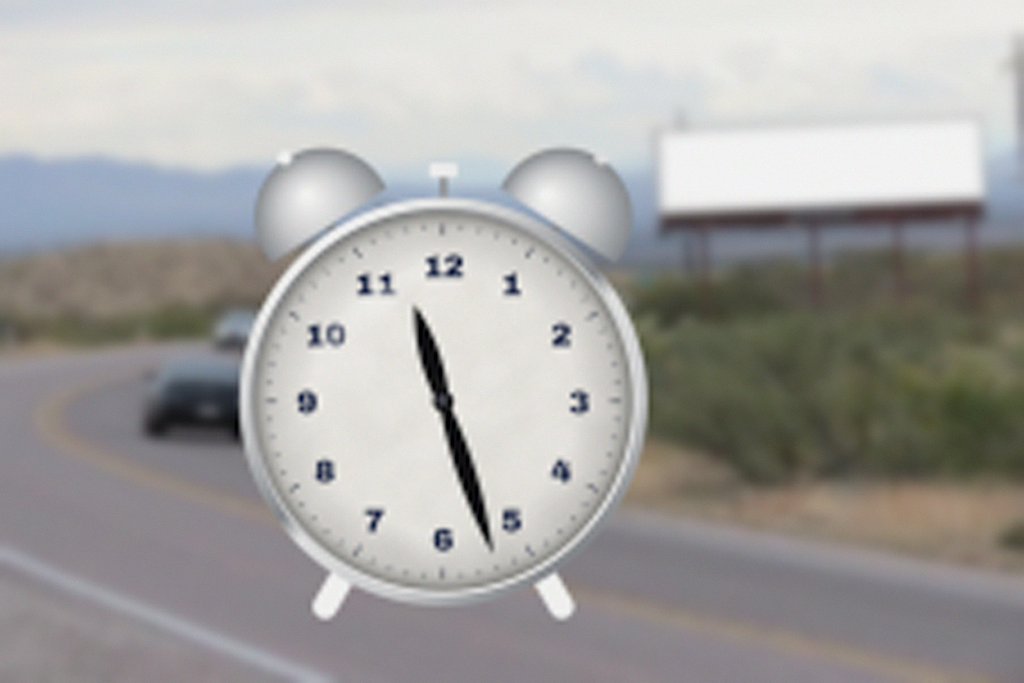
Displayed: 11 h 27 min
